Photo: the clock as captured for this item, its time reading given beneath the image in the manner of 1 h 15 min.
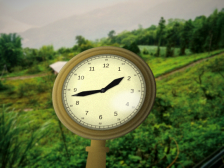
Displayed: 1 h 43 min
